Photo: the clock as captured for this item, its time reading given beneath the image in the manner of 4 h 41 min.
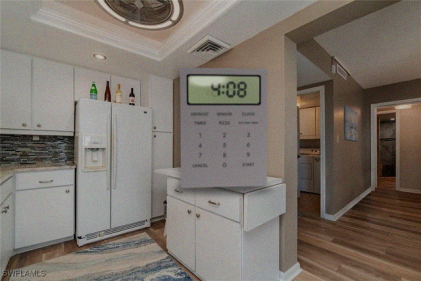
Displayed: 4 h 08 min
